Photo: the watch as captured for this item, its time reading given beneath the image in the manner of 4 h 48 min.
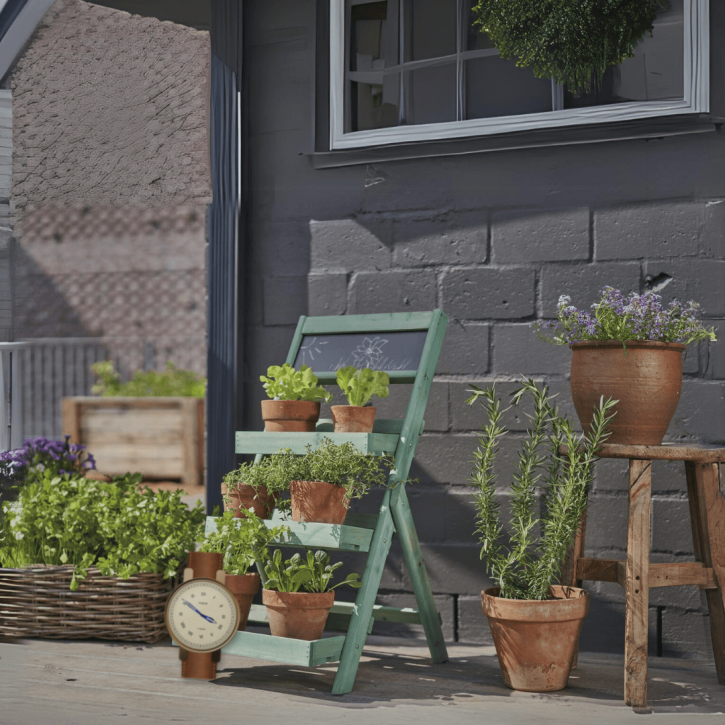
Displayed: 3 h 51 min
